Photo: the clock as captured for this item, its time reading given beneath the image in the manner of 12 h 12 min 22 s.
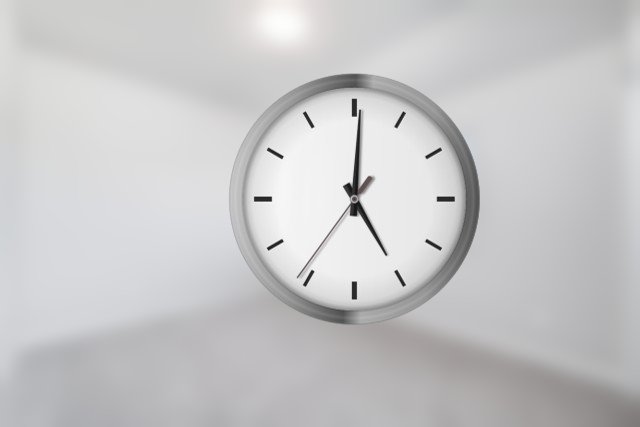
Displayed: 5 h 00 min 36 s
